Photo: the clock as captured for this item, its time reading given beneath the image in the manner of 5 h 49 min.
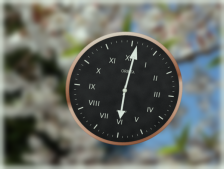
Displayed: 6 h 01 min
